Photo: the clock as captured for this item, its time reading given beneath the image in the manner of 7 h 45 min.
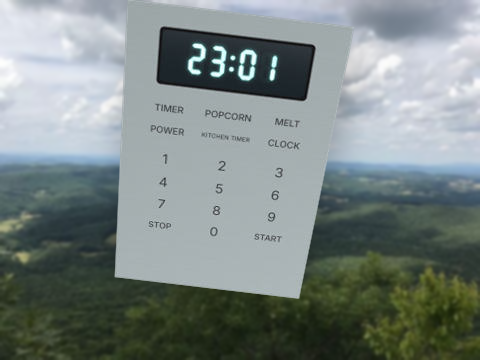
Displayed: 23 h 01 min
